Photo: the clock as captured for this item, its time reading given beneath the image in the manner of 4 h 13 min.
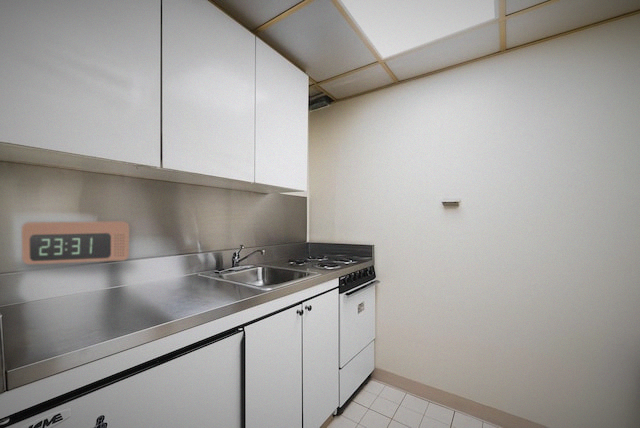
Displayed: 23 h 31 min
